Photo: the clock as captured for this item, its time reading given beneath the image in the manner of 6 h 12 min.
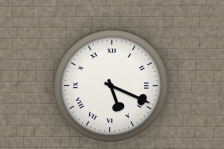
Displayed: 5 h 19 min
